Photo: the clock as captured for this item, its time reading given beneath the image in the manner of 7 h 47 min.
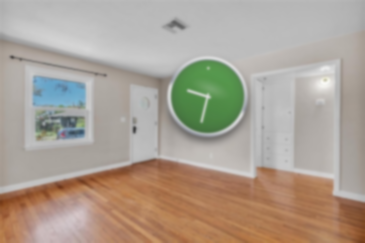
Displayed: 9 h 32 min
